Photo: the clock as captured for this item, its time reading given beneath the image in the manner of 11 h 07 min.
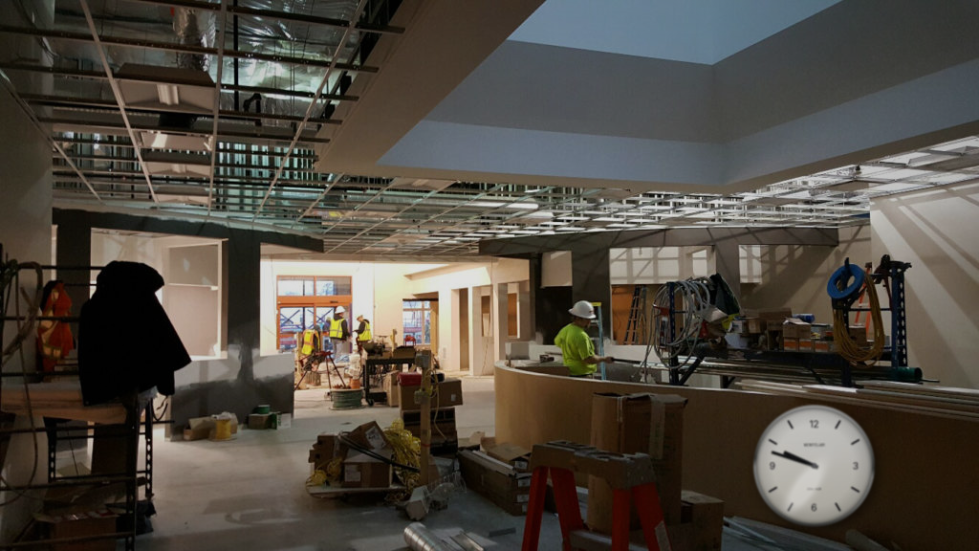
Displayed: 9 h 48 min
